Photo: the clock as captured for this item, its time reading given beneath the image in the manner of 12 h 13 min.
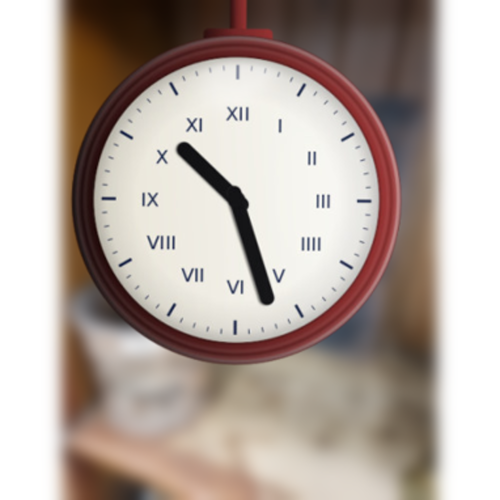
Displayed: 10 h 27 min
